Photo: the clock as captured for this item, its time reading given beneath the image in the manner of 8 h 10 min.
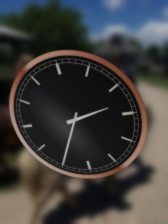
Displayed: 2 h 35 min
